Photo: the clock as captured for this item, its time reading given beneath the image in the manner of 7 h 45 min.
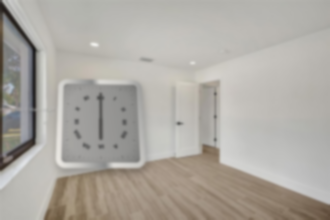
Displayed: 6 h 00 min
